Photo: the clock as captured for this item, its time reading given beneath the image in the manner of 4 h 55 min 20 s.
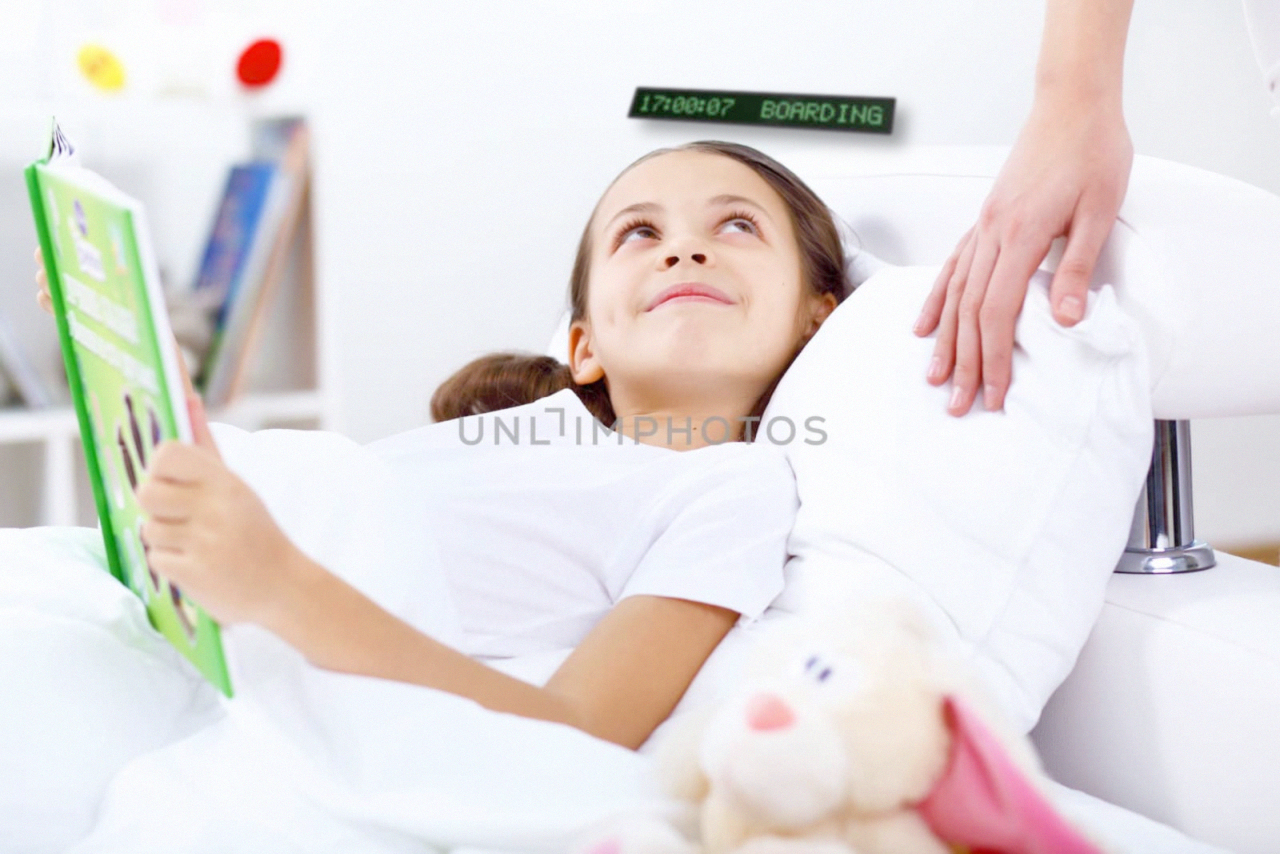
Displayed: 17 h 00 min 07 s
